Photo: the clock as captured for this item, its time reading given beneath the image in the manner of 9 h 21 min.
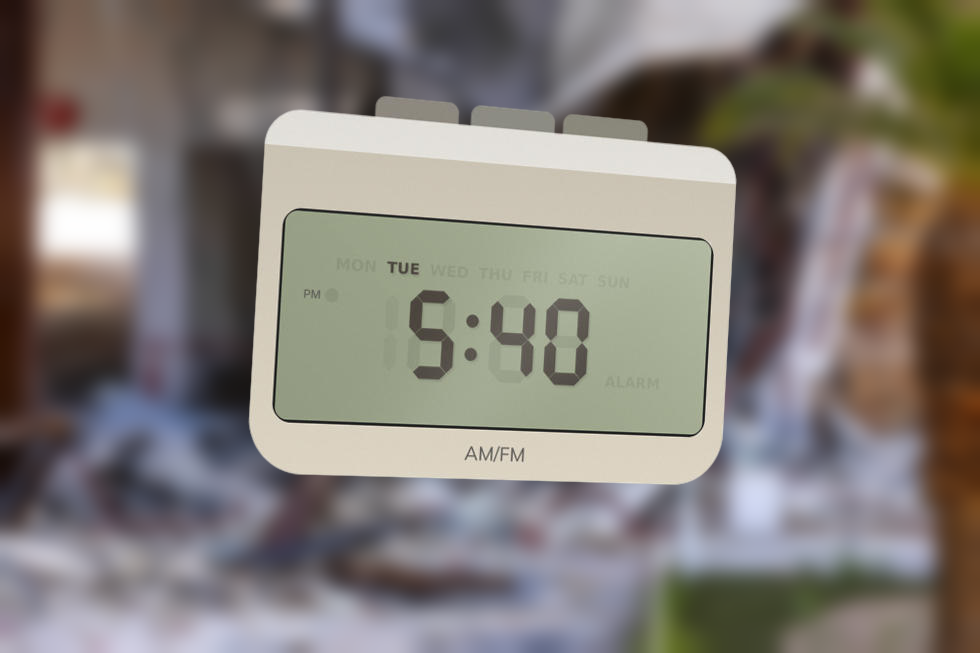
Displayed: 5 h 40 min
